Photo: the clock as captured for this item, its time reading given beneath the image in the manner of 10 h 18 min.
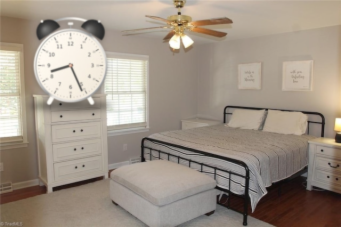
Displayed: 8 h 26 min
